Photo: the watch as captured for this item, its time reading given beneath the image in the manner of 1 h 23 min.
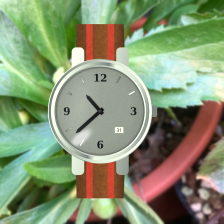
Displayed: 10 h 38 min
